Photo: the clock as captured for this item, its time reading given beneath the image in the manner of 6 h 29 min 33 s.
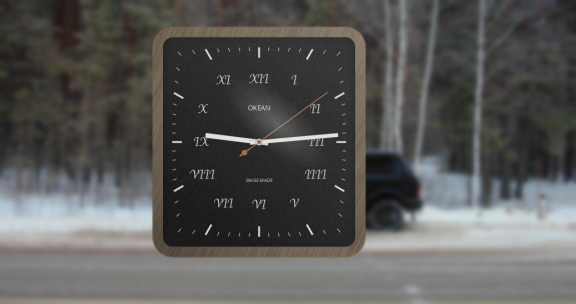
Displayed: 9 h 14 min 09 s
